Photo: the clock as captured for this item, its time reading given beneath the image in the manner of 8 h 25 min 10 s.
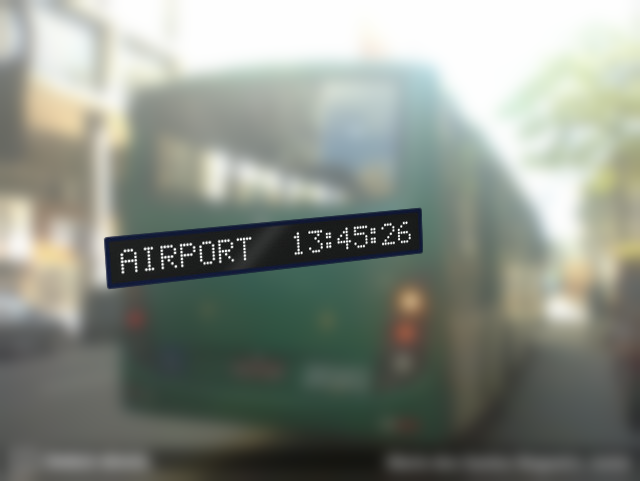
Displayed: 13 h 45 min 26 s
